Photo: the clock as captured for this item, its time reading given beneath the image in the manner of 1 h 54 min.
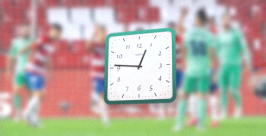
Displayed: 12 h 46 min
